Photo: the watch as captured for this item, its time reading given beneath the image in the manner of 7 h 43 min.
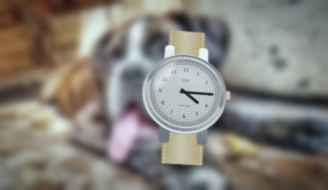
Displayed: 4 h 15 min
